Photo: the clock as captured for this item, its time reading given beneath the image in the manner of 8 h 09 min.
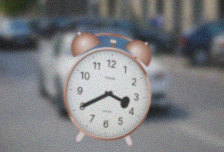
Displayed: 3 h 40 min
